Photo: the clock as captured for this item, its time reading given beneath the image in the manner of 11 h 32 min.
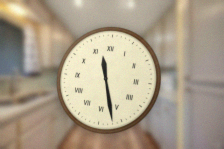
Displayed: 11 h 27 min
